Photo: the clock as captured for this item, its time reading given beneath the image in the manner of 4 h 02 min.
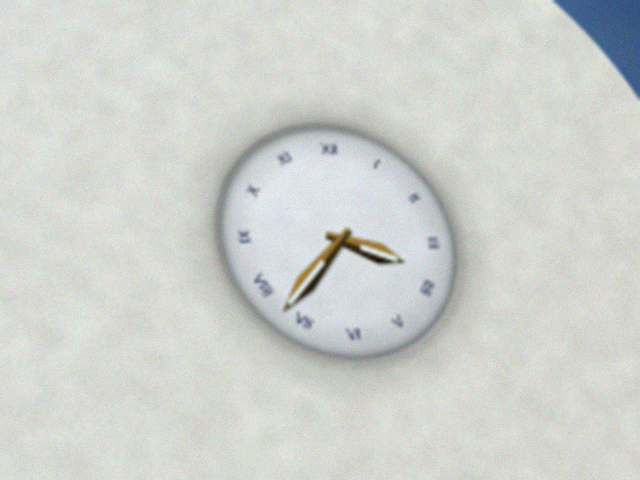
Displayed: 3 h 37 min
